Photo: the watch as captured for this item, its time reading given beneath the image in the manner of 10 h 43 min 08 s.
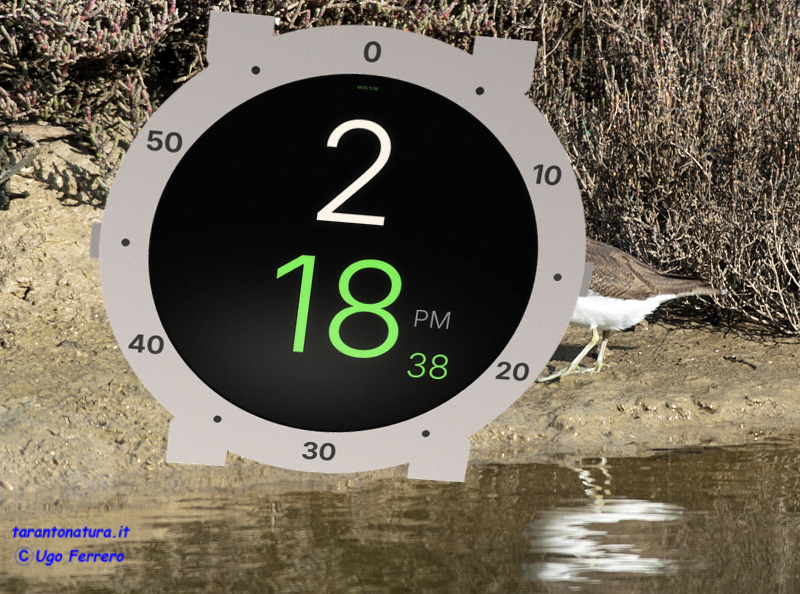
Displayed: 2 h 18 min 38 s
